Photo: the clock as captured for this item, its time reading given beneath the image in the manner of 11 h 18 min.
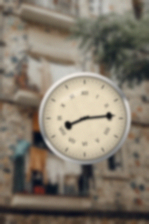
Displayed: 8 h 14 min
